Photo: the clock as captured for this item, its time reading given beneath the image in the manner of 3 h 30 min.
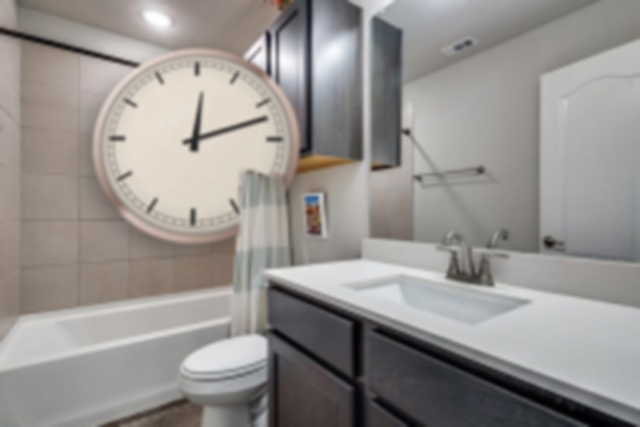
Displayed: 12 h 12 min
